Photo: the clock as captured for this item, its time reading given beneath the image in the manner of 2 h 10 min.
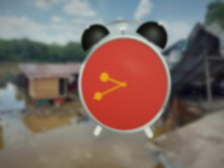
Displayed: 9 h 41 min
